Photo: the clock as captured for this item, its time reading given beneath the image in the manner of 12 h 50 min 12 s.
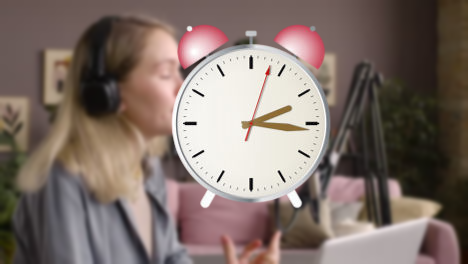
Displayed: 2 h 16 min 03 s
